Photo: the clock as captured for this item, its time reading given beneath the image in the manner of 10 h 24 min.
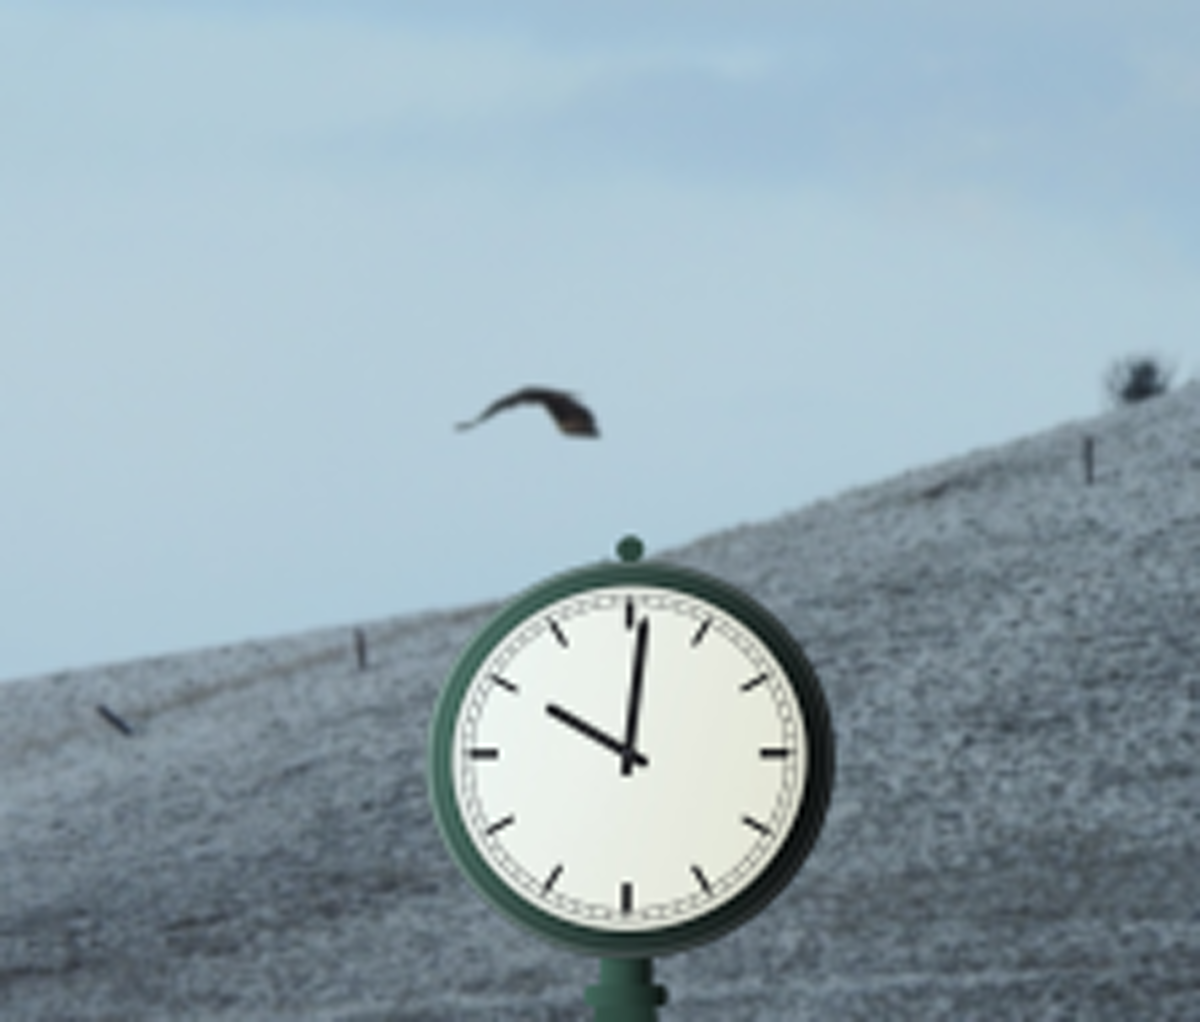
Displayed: 10 h 01 min
